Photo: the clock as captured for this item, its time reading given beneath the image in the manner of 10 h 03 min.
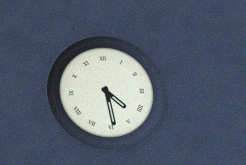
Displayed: 4 h 29 min
